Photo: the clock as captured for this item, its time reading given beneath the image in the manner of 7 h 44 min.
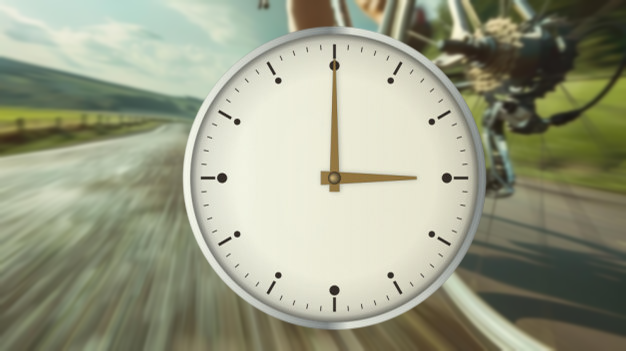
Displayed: 3 h 00 min
